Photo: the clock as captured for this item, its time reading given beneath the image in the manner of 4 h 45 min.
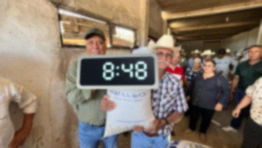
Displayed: 8 h 48 min
